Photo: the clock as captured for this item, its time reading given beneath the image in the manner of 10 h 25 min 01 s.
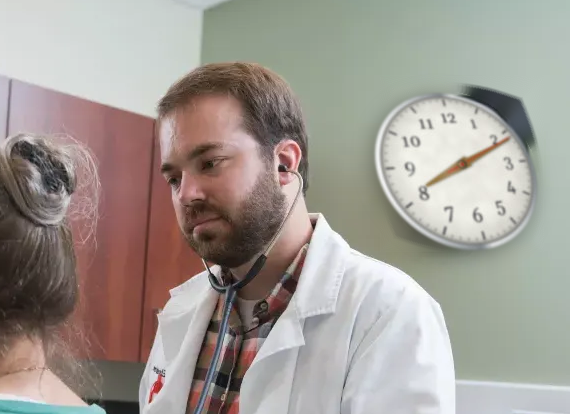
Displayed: 8 h 11 min 11 s
